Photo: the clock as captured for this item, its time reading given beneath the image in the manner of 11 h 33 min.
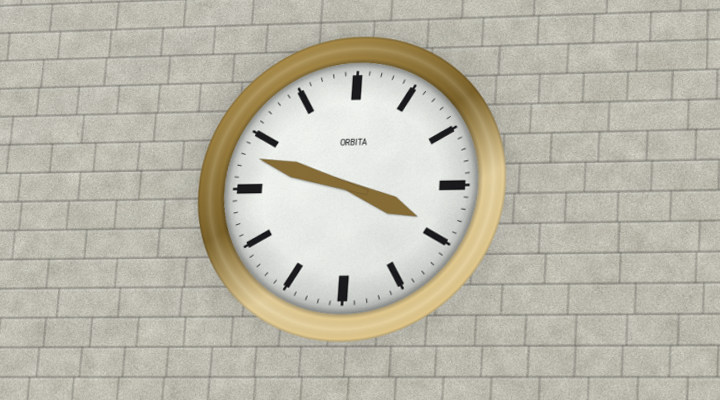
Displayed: 3 h 48 min
